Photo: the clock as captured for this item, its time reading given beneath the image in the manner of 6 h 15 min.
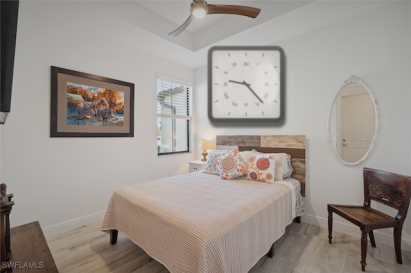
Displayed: 9 h 23 min
